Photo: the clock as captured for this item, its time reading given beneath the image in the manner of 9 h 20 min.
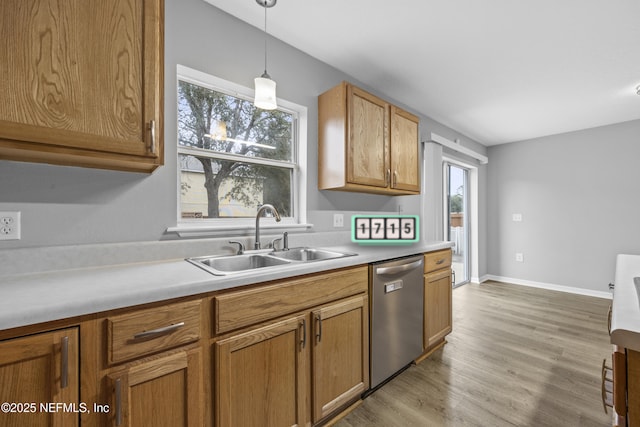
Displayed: 17 h 15 min
